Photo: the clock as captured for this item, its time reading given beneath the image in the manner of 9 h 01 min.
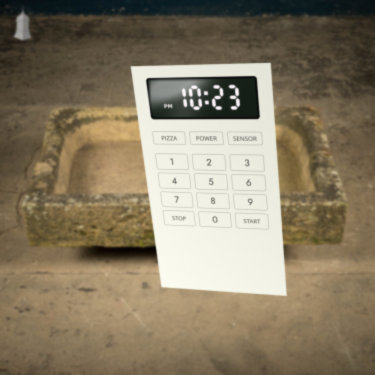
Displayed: 10 h 23 min
